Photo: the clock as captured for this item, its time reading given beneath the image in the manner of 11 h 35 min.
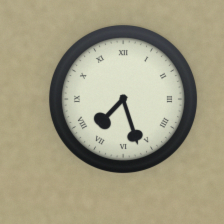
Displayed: 7 h 27 min
